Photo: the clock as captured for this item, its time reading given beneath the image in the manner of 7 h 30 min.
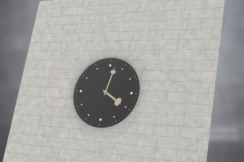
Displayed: 4 h 02 min
